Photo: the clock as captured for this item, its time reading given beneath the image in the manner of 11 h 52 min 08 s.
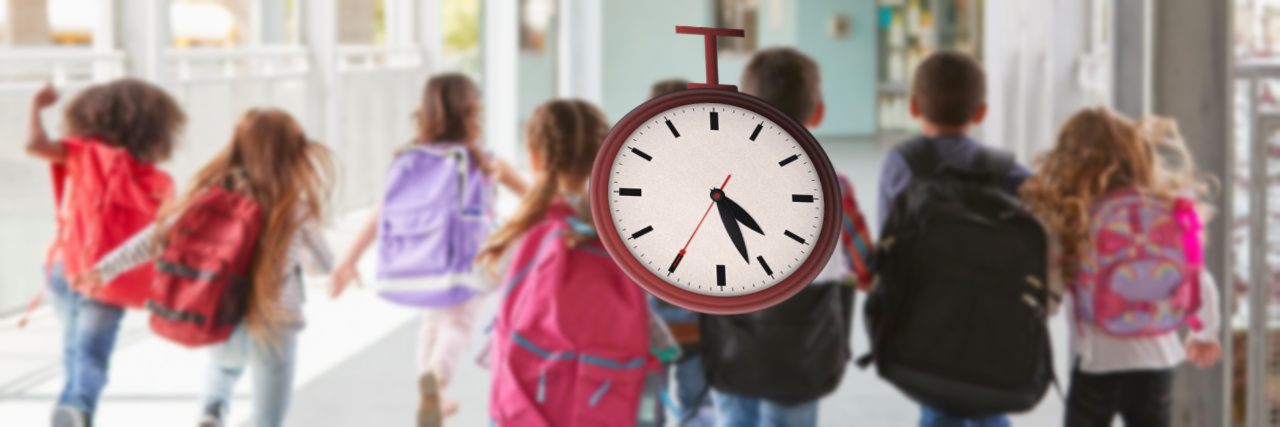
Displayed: 4 h 26 min 35 s
